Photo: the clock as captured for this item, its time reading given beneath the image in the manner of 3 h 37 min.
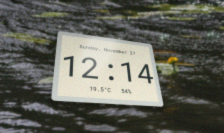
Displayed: 12 h 14 min
